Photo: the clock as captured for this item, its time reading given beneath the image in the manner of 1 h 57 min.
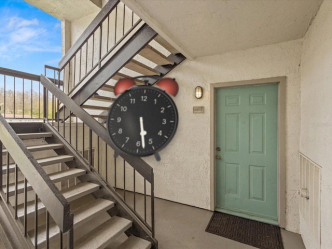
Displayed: 5 h 28 min
